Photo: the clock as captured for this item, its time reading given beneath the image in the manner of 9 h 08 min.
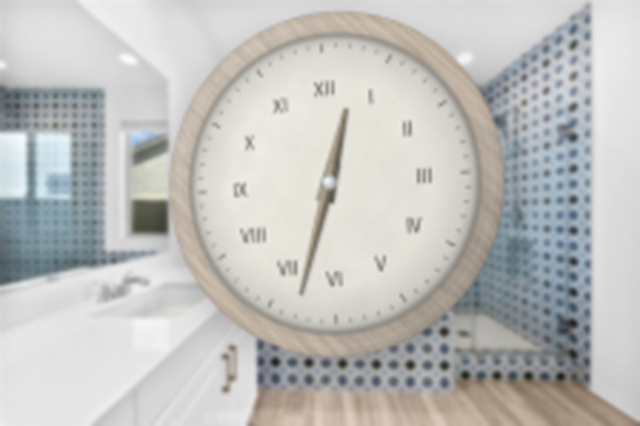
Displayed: 12 h 33 min
